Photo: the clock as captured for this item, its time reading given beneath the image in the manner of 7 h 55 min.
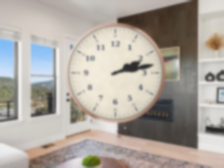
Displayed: 2 h 13 min
